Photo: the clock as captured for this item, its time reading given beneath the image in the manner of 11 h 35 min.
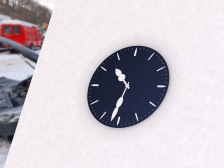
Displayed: 10 h 32 min
